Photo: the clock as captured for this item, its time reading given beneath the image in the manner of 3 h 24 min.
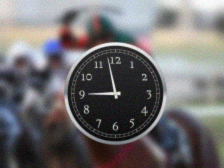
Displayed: 8 h 58 min
